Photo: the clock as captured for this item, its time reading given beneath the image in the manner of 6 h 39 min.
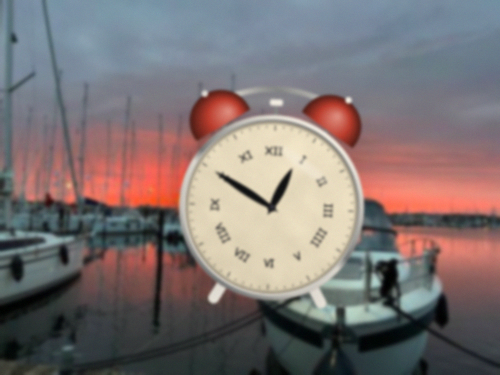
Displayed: 12 h 50 min
